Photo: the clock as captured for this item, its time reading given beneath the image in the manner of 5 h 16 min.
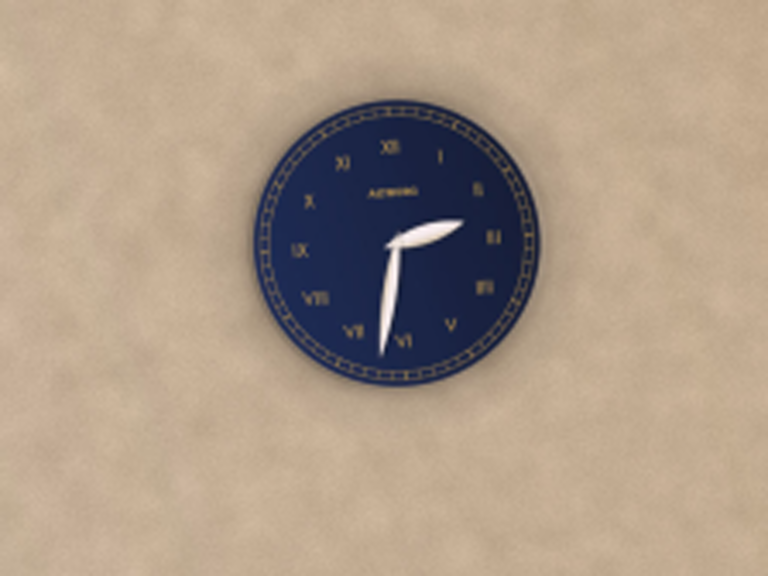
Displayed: 2 h 32 min
